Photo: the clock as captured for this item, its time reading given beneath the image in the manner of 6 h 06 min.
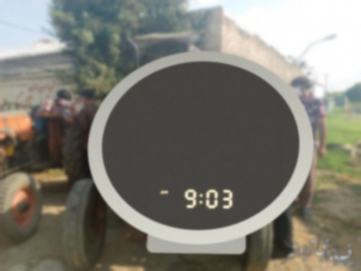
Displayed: 9 h 03 min
